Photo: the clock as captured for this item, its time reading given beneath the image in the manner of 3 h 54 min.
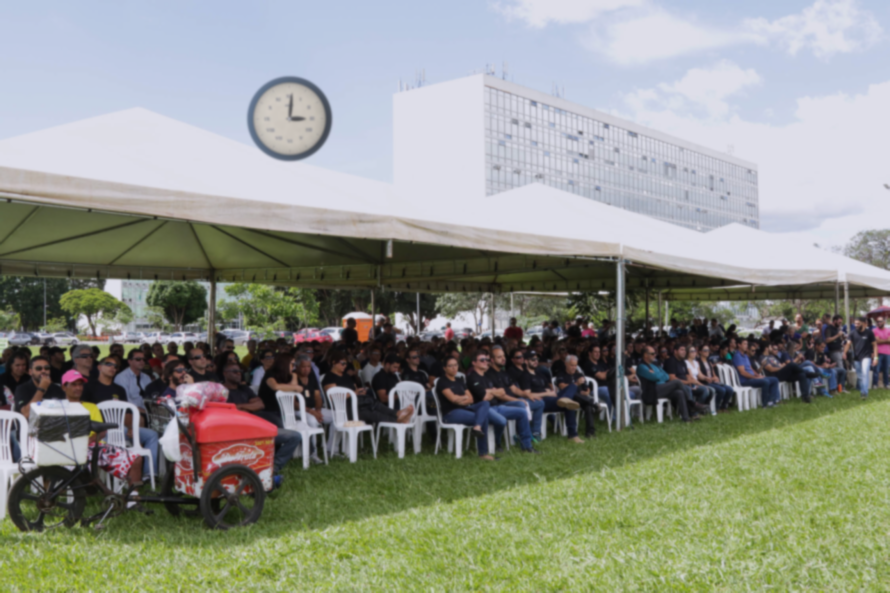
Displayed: 3 h 01 min
